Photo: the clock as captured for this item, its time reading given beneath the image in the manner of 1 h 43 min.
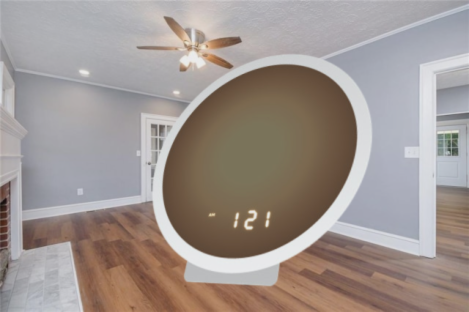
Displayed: 1 h 21 min
